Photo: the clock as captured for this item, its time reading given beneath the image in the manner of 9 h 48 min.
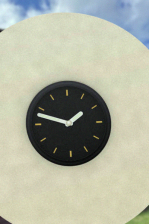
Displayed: 1 h 48 min
